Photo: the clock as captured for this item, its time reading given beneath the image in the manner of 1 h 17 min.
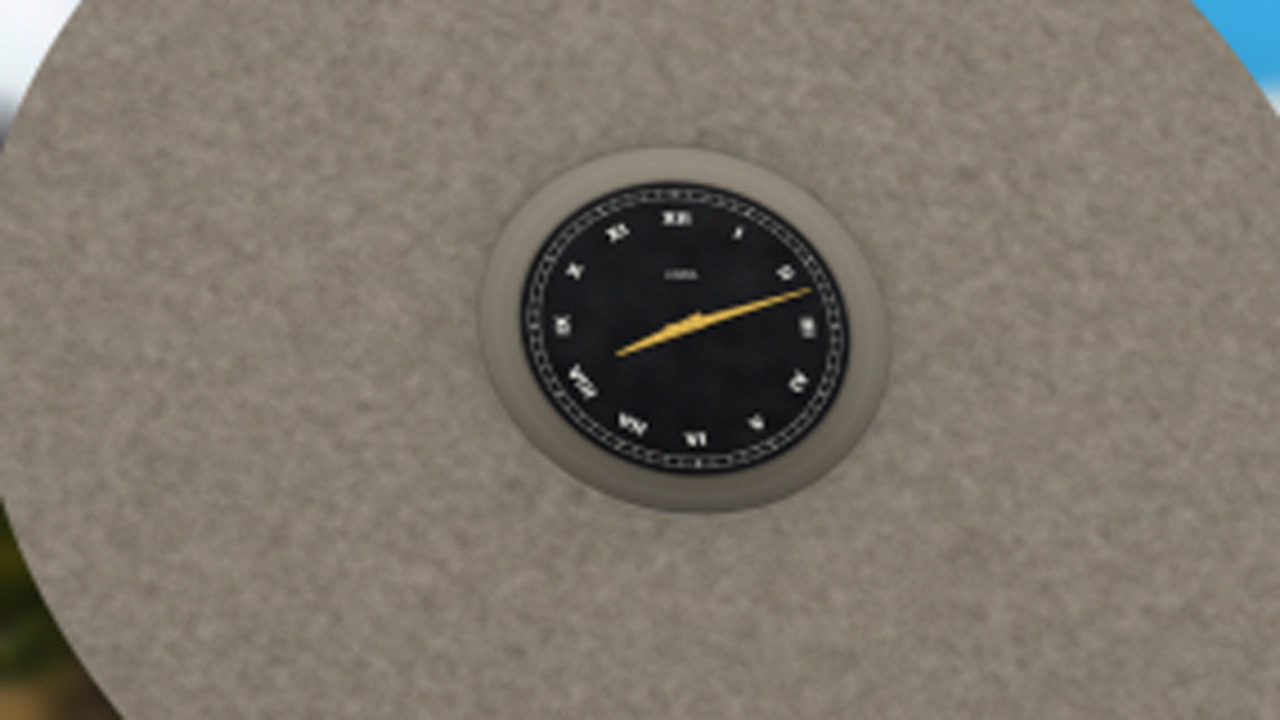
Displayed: 8 h 12 min
